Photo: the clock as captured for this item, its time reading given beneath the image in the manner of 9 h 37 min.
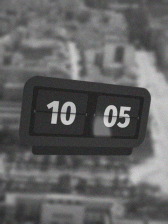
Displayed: 10 h 05 min
